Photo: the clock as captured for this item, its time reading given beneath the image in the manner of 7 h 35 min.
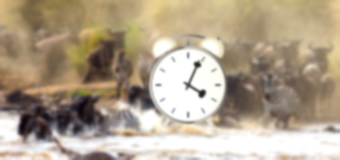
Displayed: 4 h 04 min
